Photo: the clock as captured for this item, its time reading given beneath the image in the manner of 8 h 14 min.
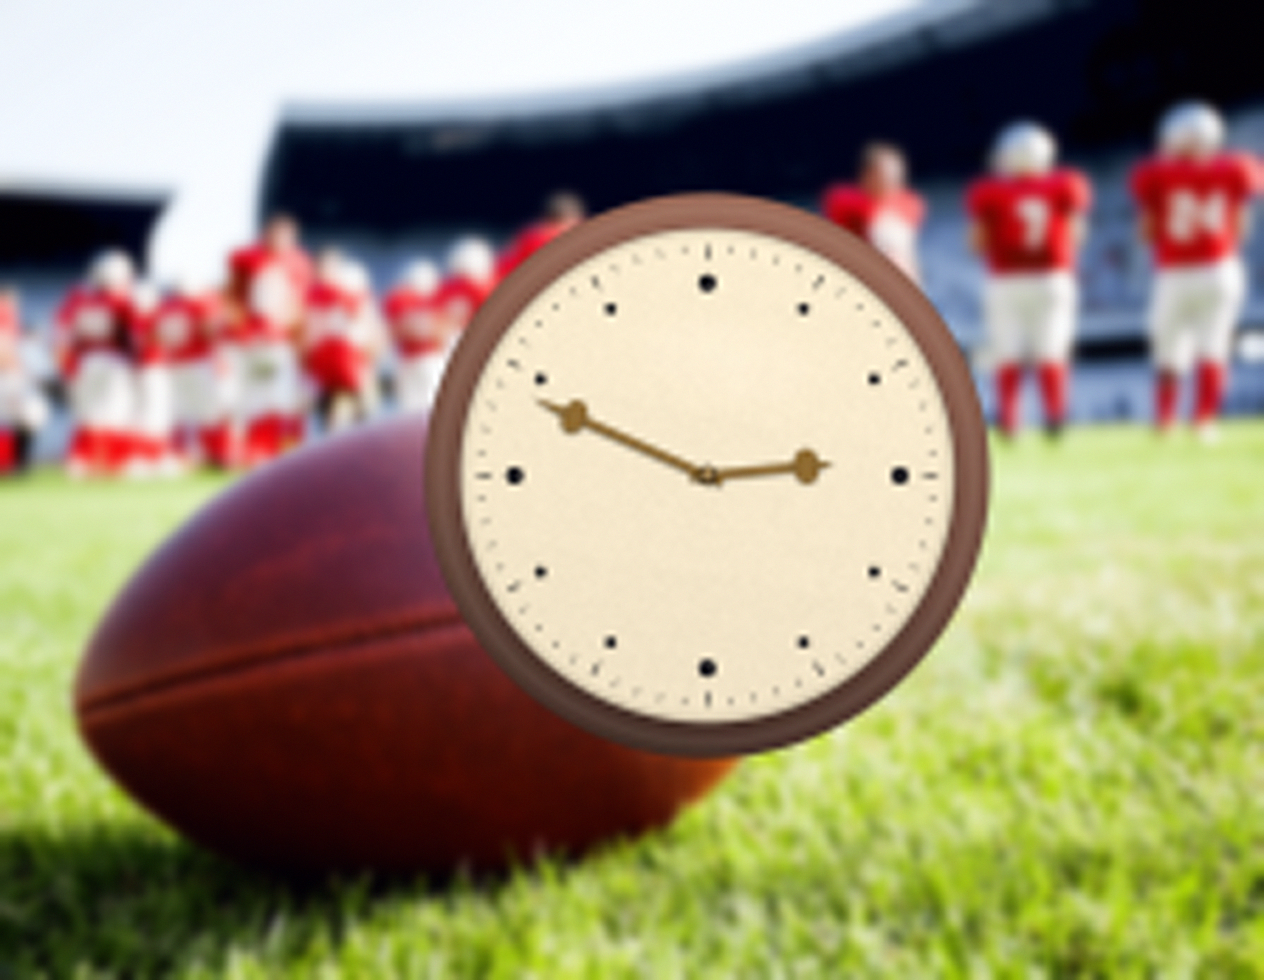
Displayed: 2 h 49 min
